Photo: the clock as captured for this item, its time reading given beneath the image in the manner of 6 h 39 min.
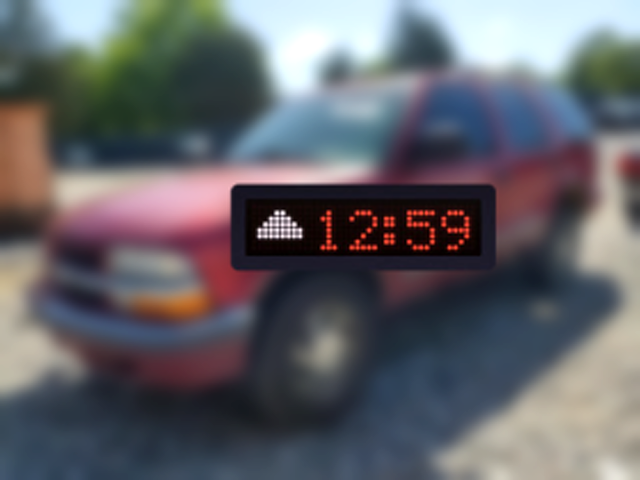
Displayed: 12 h 59 min
